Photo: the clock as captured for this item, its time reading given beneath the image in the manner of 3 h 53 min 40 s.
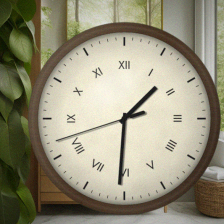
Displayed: 1 h 30 min 42 s
